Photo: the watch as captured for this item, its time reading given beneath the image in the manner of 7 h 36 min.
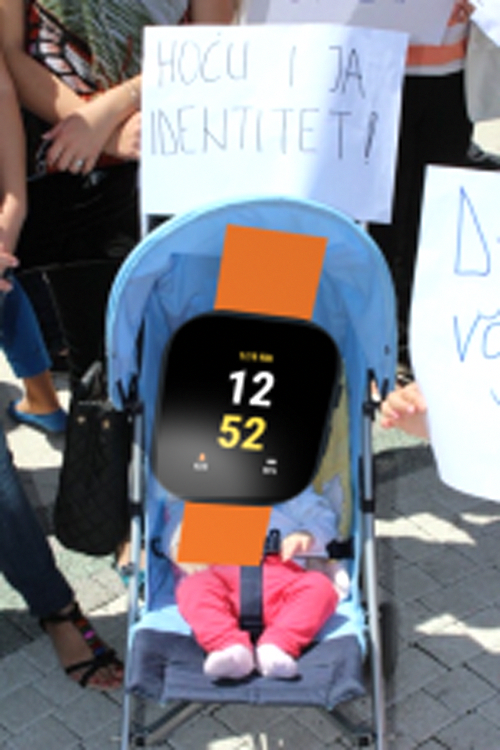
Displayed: 12 h 52 min
